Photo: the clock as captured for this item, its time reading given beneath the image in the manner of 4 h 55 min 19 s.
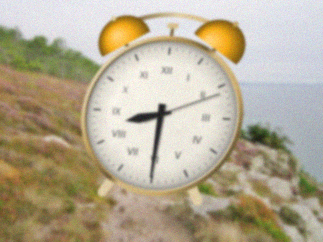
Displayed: 8 h 30 min 11 s
